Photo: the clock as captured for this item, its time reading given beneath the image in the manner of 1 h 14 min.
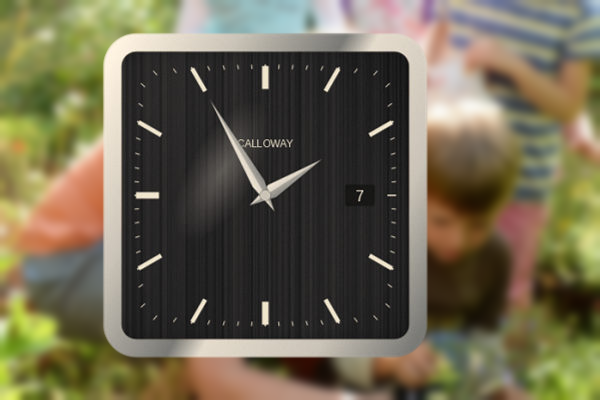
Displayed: 1 h 55 min
